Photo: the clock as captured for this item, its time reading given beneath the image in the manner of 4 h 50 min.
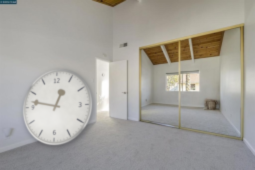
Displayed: 12 h 47 min
